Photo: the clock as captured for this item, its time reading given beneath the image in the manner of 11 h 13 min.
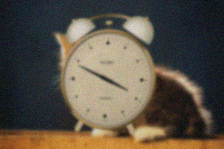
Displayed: 3 h 49 min
